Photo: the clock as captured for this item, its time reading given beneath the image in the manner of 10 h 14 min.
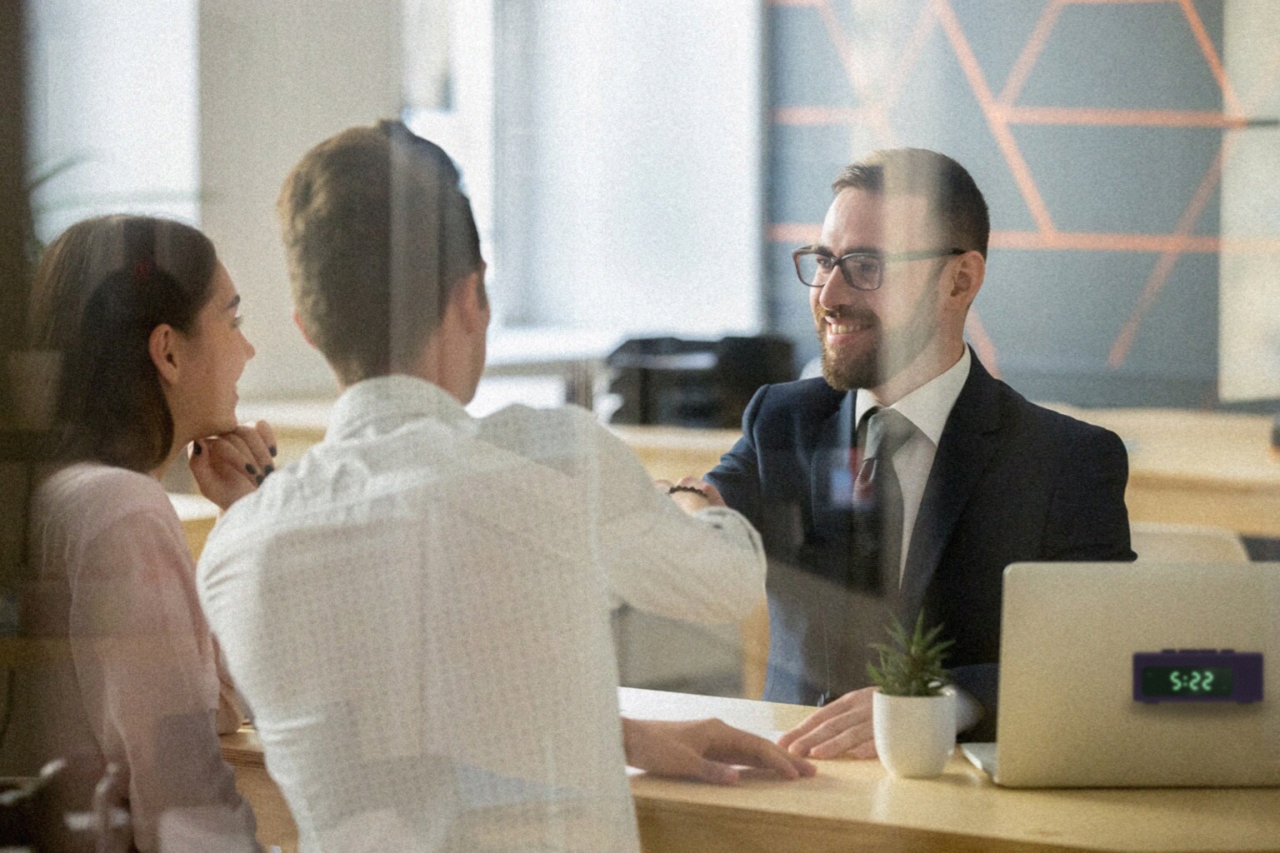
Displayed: 5 h 22 min
